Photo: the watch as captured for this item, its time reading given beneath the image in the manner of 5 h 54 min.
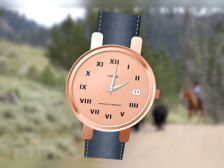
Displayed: 2 h 01 min
